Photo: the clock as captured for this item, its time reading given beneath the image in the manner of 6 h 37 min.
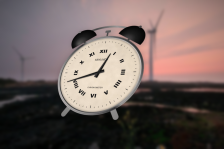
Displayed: 12 h 42 min
